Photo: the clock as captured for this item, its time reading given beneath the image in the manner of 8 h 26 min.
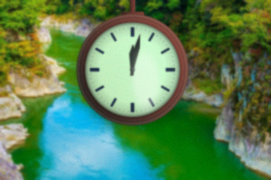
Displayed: 12 h 02 min
